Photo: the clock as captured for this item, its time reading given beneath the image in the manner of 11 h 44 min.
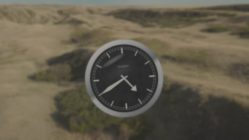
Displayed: 4 h 40 min
